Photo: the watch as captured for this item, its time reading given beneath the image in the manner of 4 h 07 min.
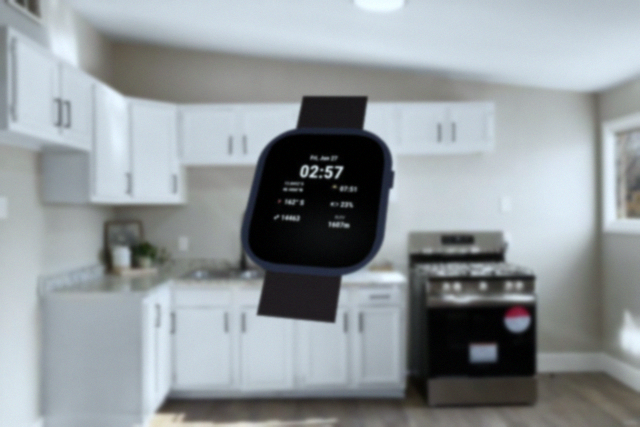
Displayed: 2 h 57 min
